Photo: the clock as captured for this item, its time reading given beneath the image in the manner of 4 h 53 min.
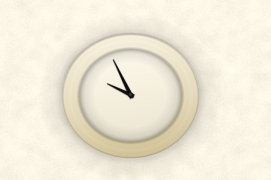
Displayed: 9 h 56 min
